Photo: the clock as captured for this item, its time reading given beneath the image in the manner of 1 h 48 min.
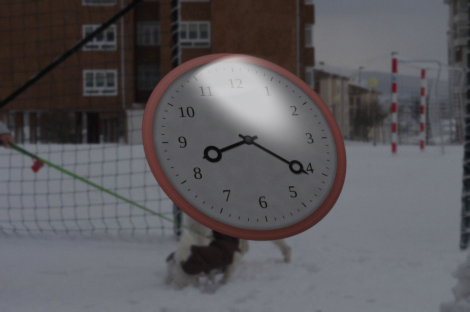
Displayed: 8 h 21 min
